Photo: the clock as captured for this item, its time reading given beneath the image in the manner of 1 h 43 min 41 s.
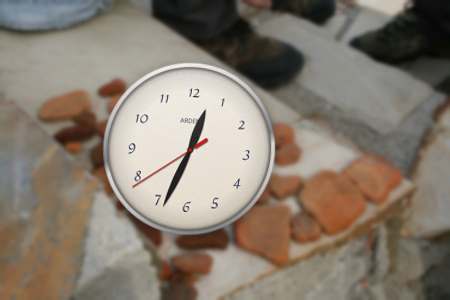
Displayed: 12 h 33 min 39 s
